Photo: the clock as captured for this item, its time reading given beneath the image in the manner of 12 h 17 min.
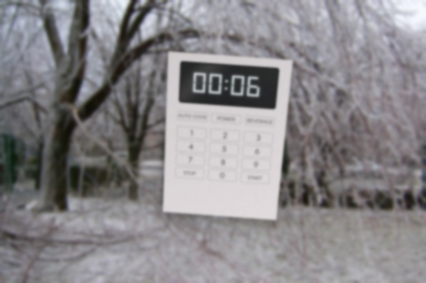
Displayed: 0 h 06 min
